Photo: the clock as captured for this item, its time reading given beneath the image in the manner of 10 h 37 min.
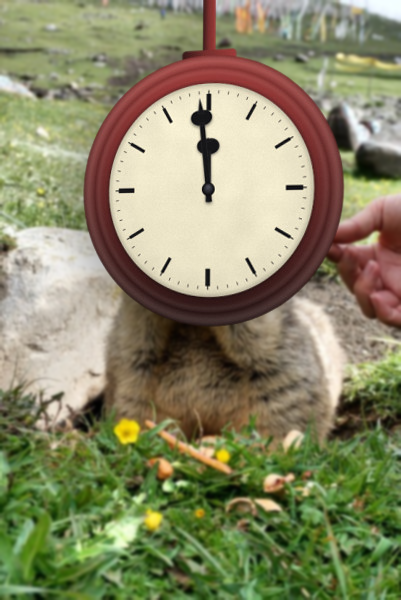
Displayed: 11 h 59 min
